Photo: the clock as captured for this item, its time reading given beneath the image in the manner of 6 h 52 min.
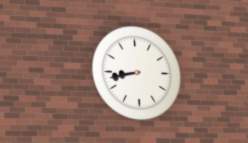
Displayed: 8 h 43 min
